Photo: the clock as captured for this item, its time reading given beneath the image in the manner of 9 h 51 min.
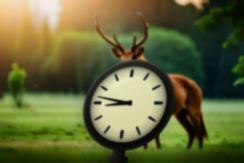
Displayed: 8 h 47 min
